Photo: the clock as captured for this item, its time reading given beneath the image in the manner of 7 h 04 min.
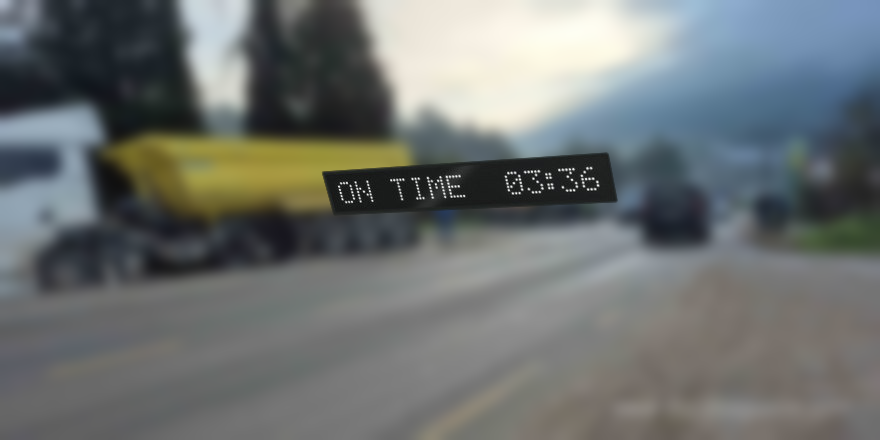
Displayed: 3 h 36 min
